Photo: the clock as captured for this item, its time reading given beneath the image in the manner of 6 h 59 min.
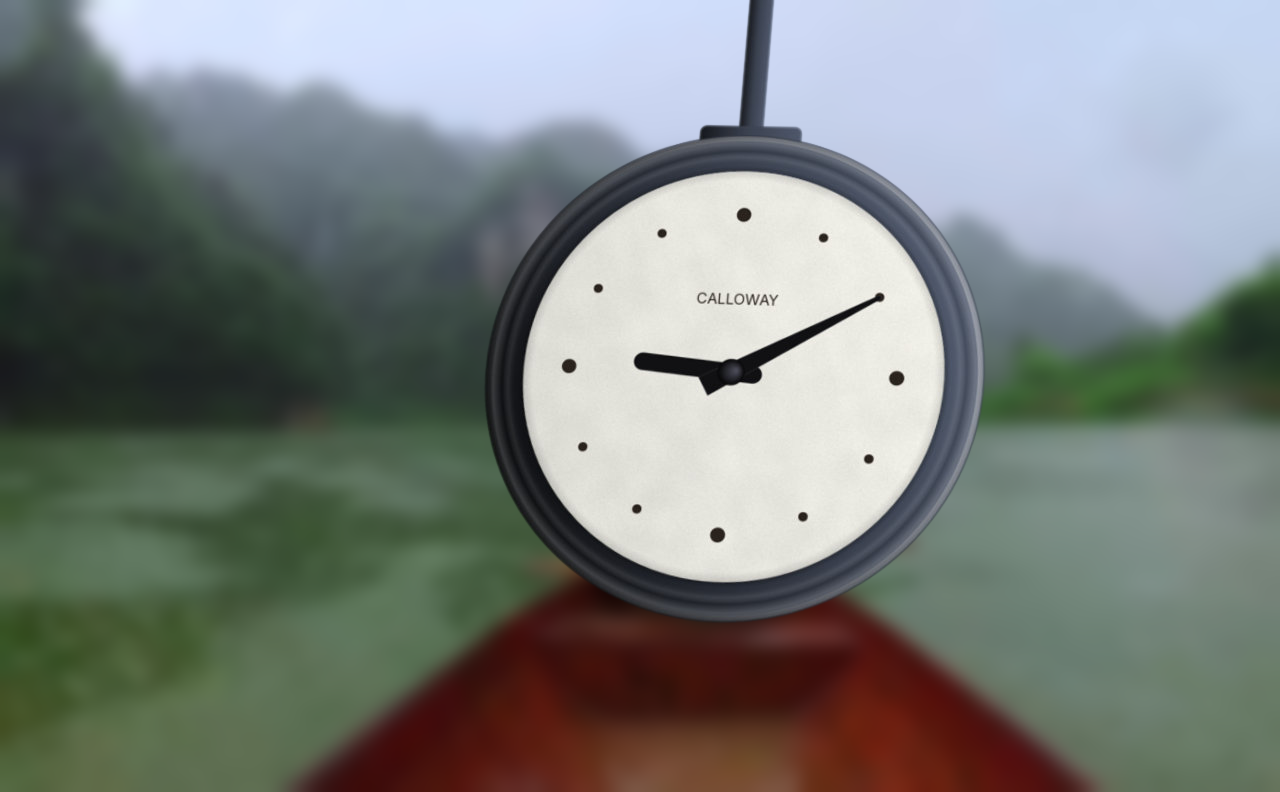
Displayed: 9 h 10 min
